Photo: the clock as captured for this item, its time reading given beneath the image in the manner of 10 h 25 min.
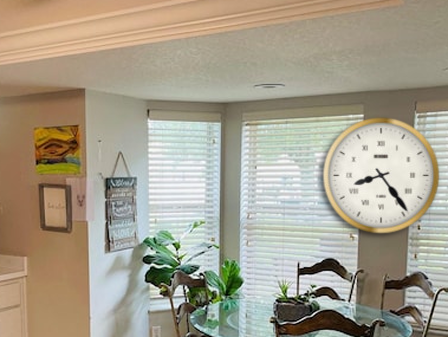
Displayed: 8 h 24 min
